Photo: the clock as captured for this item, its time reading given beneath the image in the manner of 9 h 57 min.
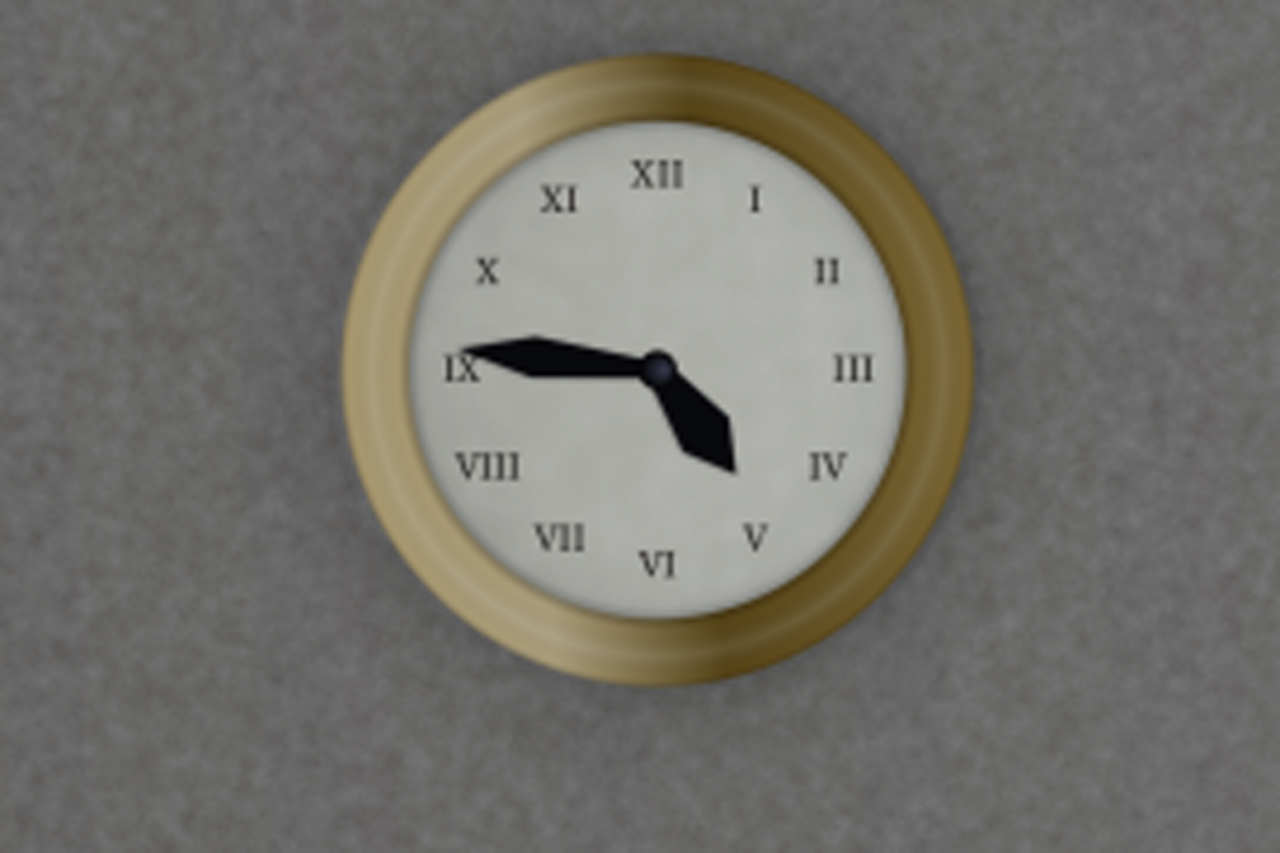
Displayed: 4 h 46 min
